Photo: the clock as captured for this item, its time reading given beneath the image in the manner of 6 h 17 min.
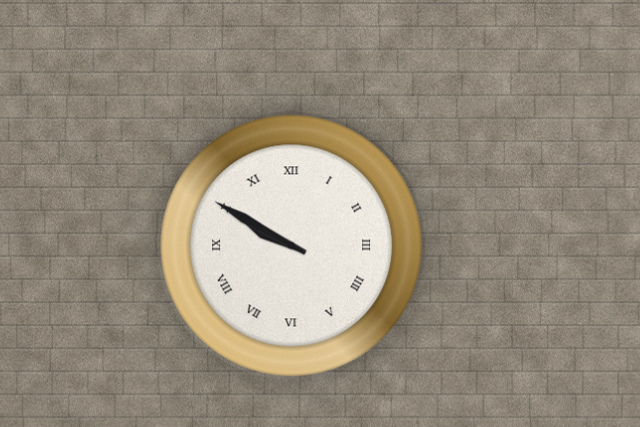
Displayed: 9 h 50 min
